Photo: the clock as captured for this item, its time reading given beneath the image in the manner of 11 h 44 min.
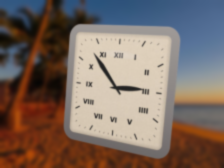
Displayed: 2 h 53 min
